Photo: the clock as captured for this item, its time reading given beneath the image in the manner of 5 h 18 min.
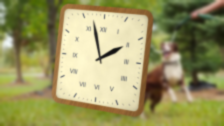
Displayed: 1 h 57 min
